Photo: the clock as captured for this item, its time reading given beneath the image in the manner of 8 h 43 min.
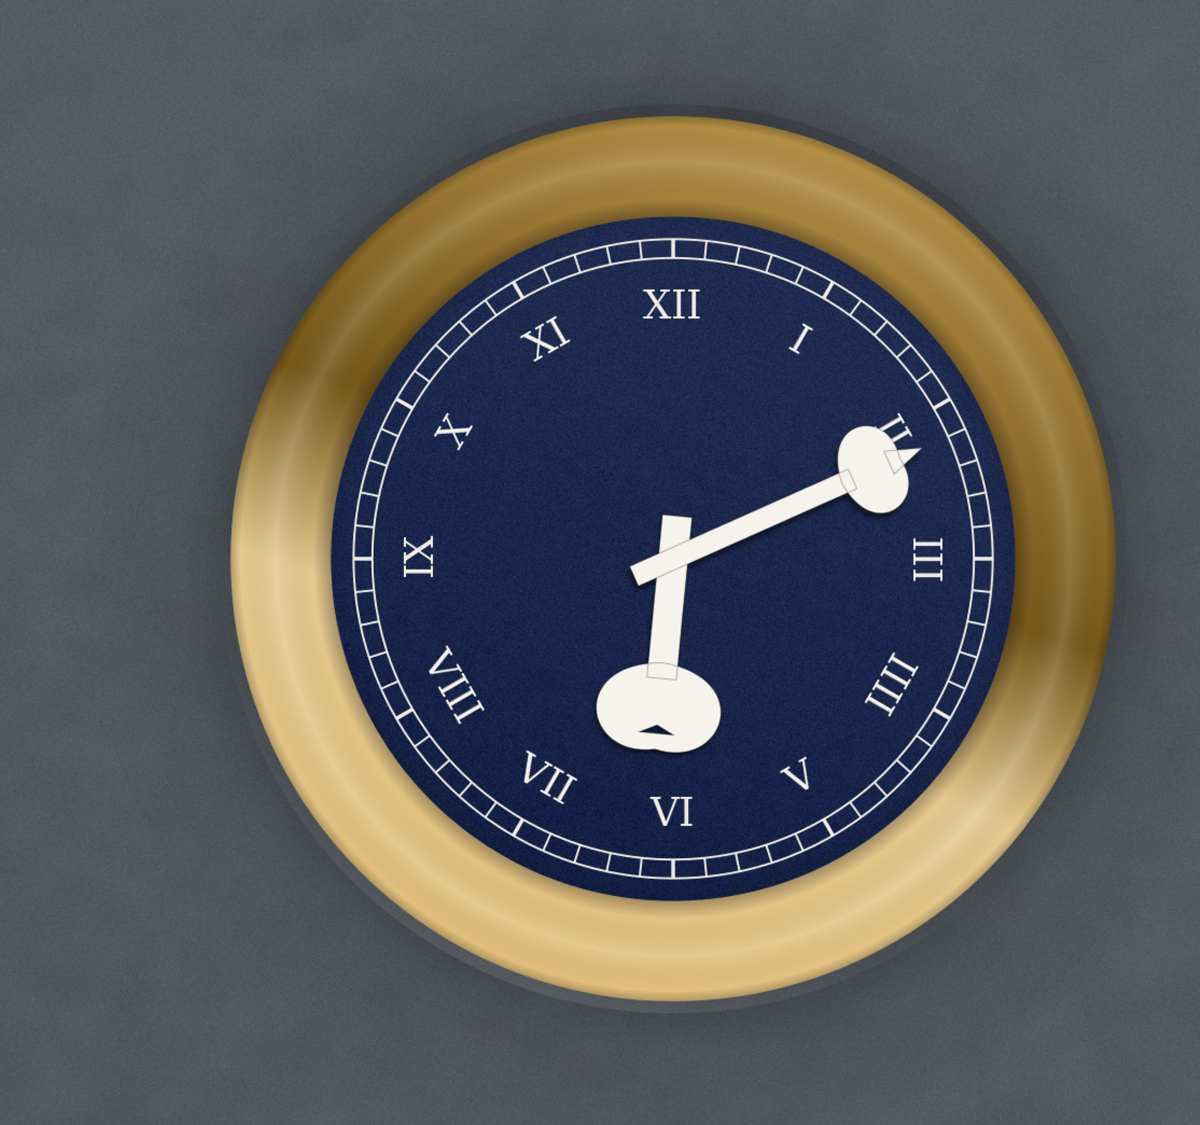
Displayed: 6 h 11 min
